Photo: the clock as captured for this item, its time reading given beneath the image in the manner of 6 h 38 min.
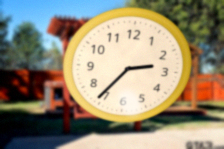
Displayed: 2 h 36 min
